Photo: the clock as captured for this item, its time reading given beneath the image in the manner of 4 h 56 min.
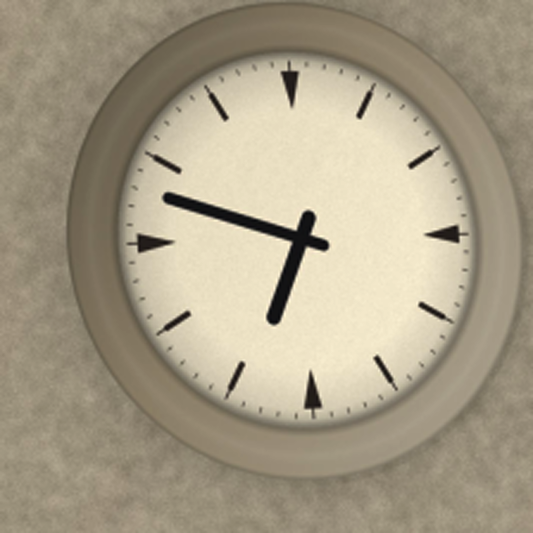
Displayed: 6 h 48 min
